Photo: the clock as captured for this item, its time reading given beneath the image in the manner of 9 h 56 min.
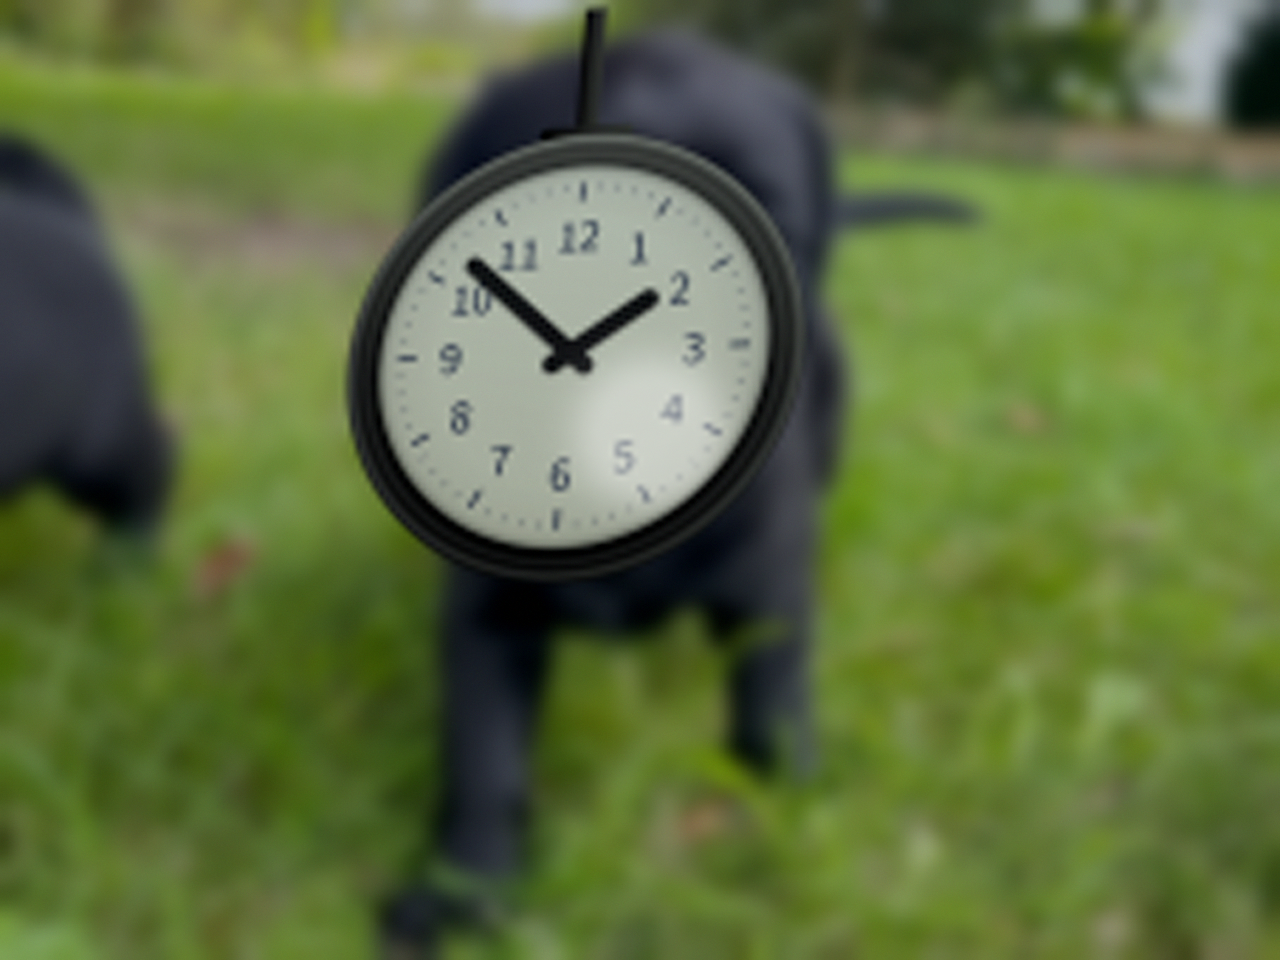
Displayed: 1 h 52 min
